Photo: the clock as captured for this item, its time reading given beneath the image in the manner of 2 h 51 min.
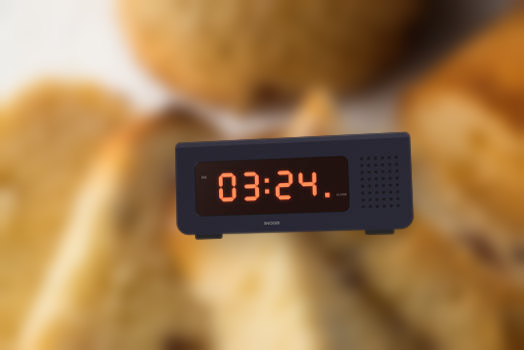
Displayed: 3 h 24 min
